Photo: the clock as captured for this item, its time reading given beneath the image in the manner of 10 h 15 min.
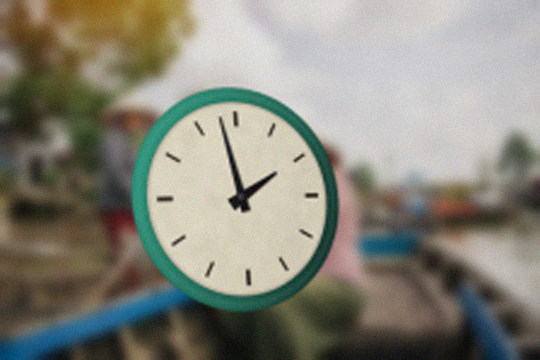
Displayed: 1 h 58 min
